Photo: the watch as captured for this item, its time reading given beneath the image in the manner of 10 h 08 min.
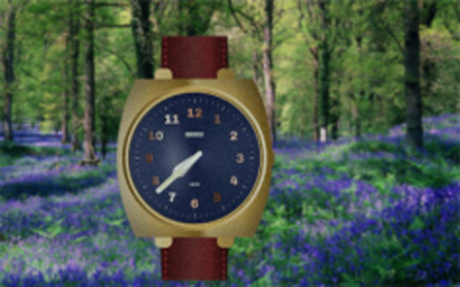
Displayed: 7 h 38 min
